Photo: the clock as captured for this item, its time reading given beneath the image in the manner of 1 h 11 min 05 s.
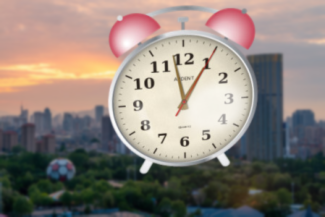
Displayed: 12 h 58 min 05 s
